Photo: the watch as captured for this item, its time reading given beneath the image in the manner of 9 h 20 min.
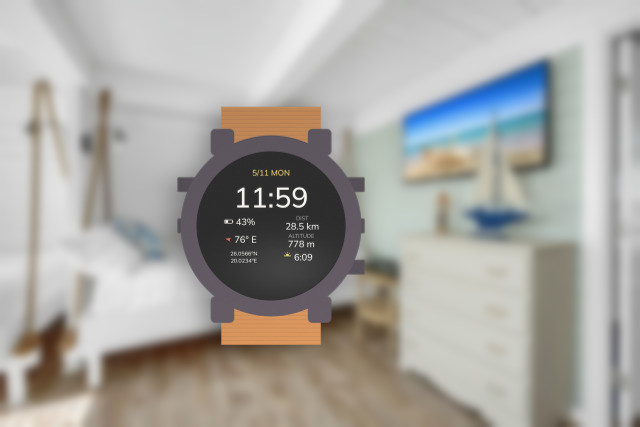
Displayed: 11 h 59 min
